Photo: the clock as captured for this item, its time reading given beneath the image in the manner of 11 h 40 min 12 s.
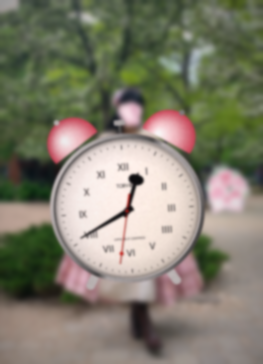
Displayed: 12 h 40 min 32 s
